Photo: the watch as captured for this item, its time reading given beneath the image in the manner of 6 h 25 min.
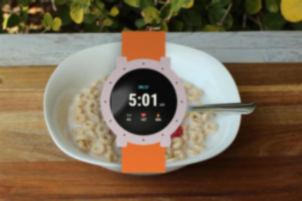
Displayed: 5 h 01 min
